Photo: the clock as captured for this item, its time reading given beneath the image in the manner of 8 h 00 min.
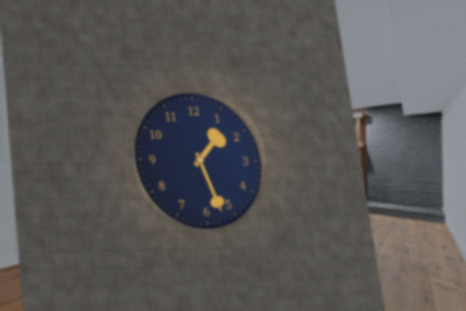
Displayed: 1 h 27 min
